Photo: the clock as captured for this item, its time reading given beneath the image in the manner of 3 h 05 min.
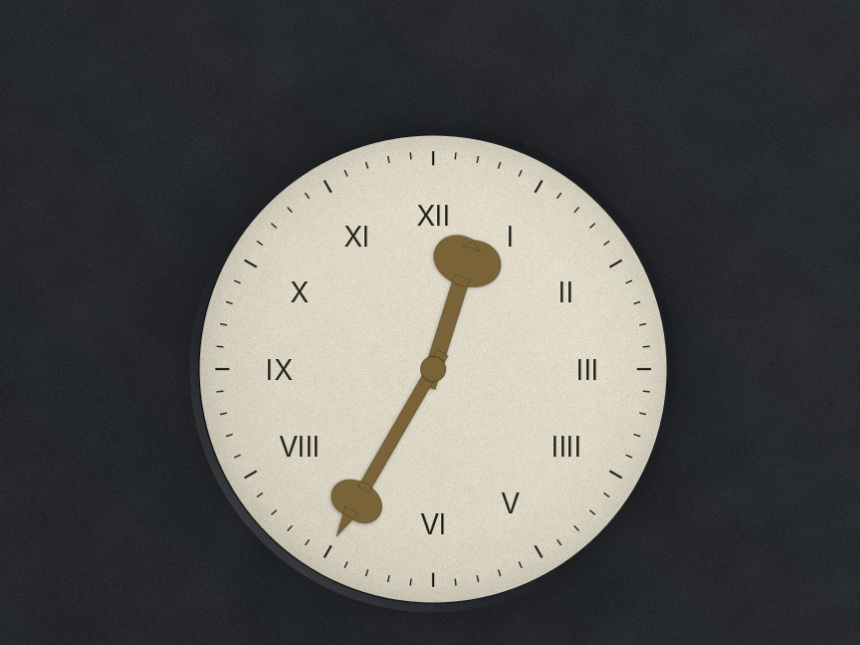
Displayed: 12 h 35 min
